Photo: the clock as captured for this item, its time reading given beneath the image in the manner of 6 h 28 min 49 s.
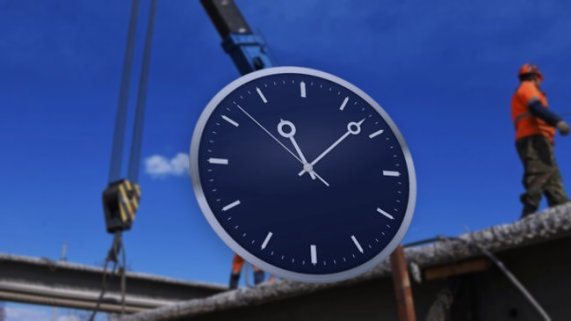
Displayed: 11 h 07 min 52 s
